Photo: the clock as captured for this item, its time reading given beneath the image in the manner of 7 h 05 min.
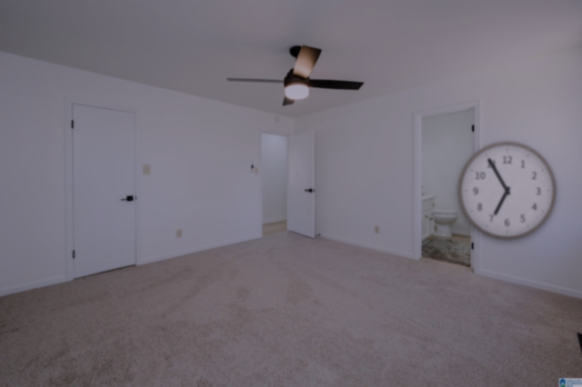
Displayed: 6 h 55 min
